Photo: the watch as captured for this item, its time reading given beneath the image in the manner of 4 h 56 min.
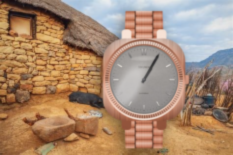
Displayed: 1 h 05 min
